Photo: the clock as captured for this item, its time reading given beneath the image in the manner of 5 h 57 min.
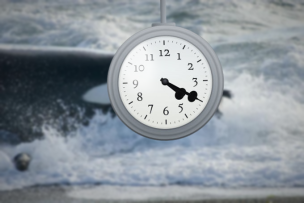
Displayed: 4 h 20 min
